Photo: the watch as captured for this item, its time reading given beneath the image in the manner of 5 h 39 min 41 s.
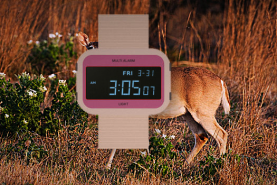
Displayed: 3 h 05 min 07 s
